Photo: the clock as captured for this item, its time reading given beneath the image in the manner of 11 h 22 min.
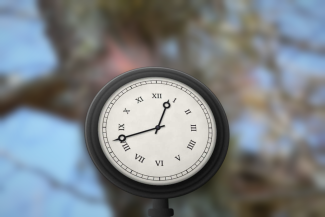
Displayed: 12 h 42 min
